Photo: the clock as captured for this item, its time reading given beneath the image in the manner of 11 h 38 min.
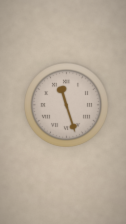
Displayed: 11 h 27 min
